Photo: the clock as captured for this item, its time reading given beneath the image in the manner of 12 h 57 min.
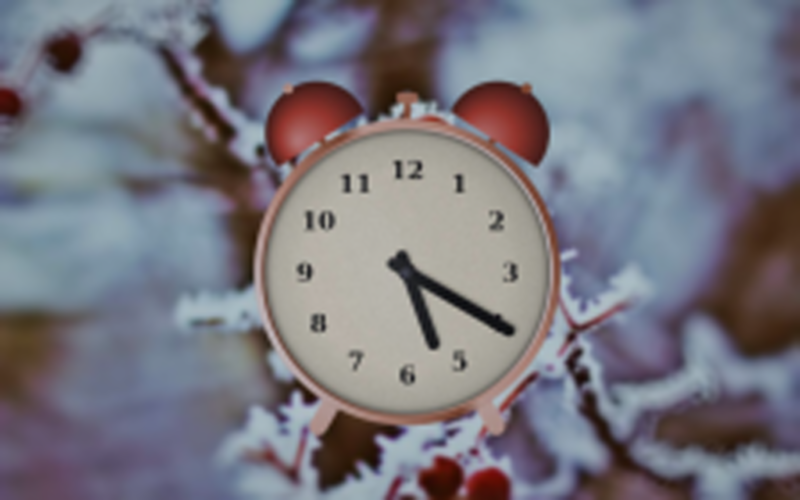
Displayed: 5 h 20 min
